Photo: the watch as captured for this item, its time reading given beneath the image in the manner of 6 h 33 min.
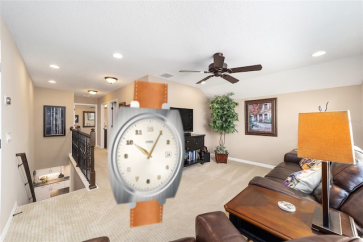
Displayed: 10 h 05 min
